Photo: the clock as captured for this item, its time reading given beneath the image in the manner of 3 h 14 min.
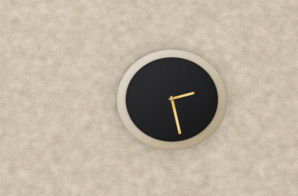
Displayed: 2 h 28 min
